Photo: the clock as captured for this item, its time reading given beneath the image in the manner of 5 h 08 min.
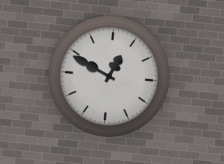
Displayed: 12 h 49 min
